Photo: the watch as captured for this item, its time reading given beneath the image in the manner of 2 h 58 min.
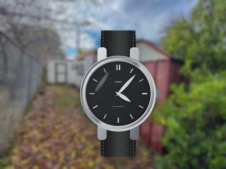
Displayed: 4 h 07 min
